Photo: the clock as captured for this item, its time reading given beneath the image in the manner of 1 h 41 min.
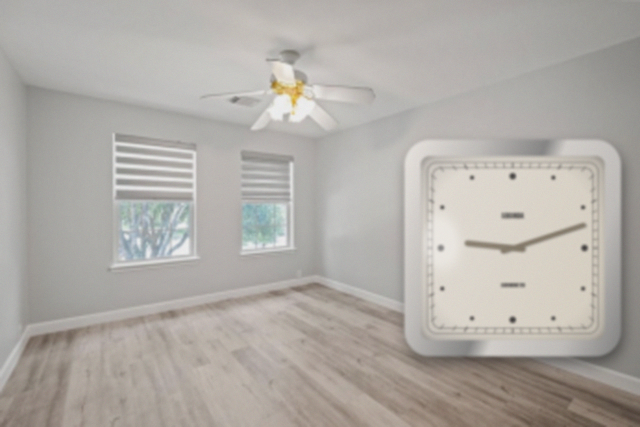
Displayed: 9 h 12 min
